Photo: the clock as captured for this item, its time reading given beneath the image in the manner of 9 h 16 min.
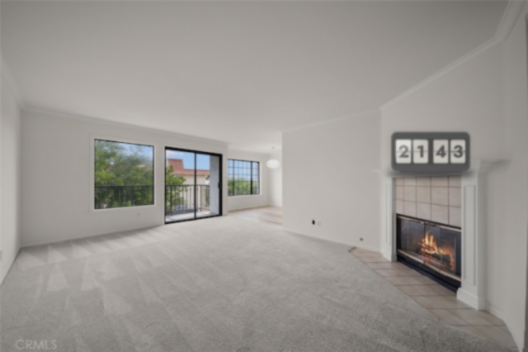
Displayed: 21 h 43 min
